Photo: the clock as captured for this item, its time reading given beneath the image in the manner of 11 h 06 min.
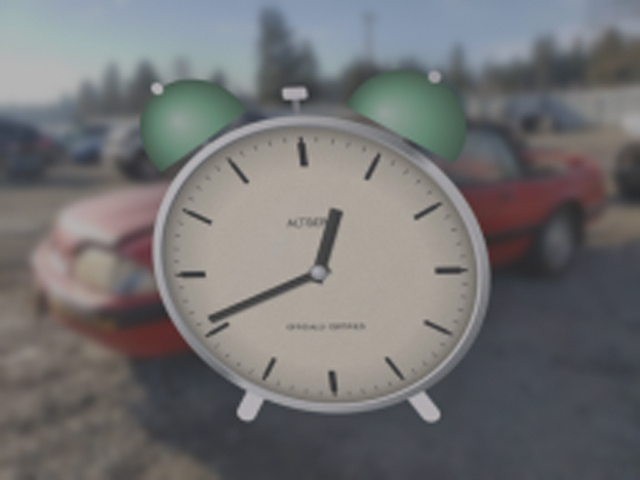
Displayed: 12 h 41 min
